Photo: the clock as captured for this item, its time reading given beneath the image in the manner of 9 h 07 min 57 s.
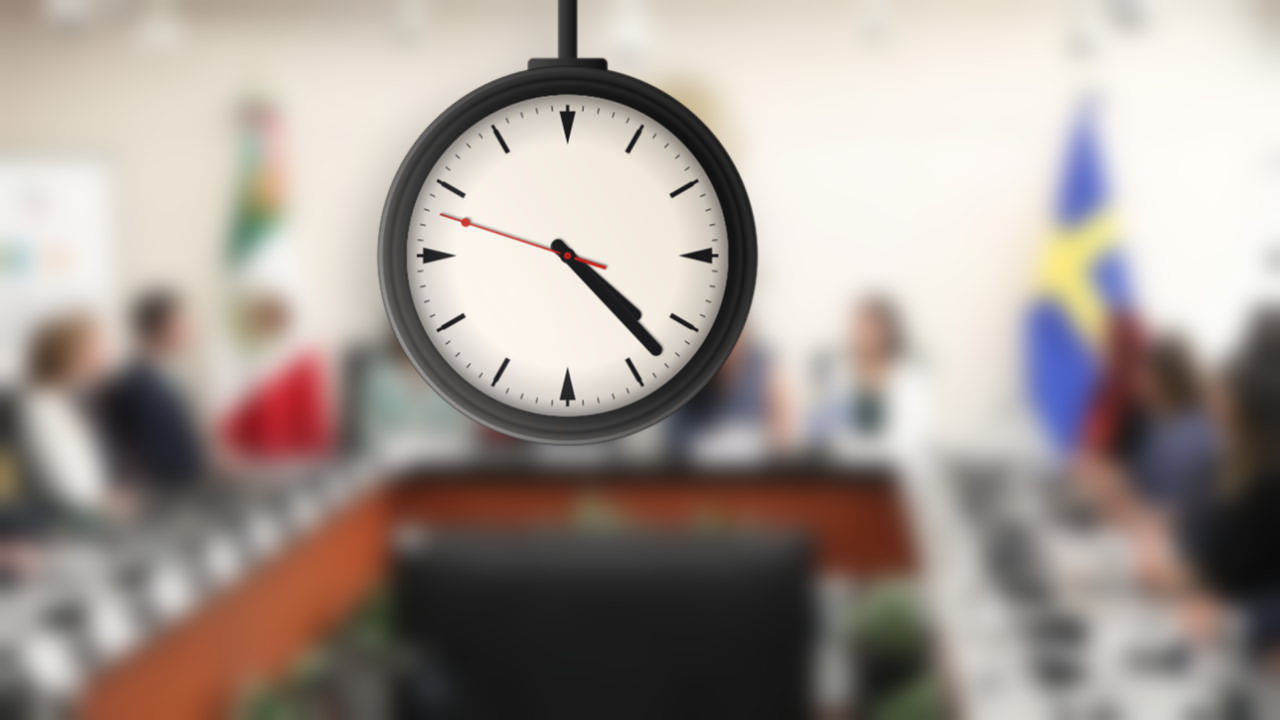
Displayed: 4 h 22 min 48 s
